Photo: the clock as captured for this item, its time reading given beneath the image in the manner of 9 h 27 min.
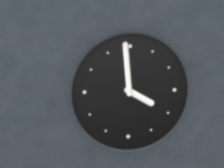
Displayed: 3 h 59 min
